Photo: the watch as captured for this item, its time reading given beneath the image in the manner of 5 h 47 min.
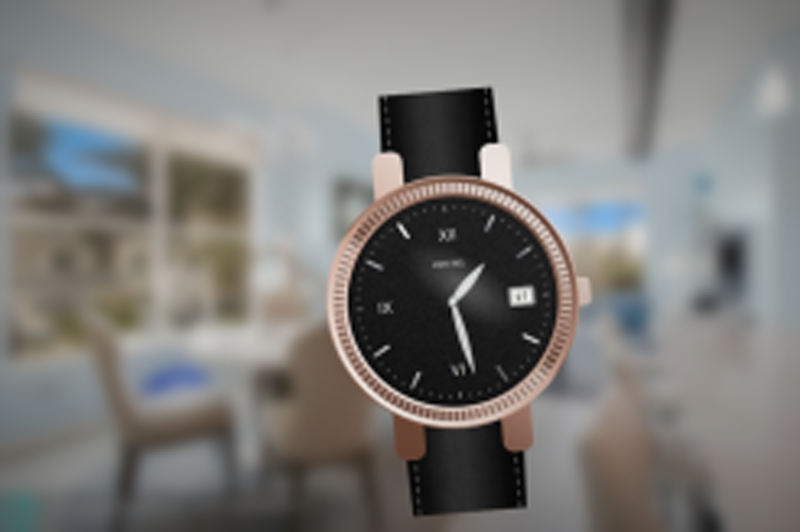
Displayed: 1 h 28 min
